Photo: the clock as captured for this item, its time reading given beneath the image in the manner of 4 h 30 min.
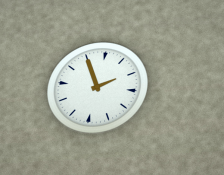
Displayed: 1 h 55 min
